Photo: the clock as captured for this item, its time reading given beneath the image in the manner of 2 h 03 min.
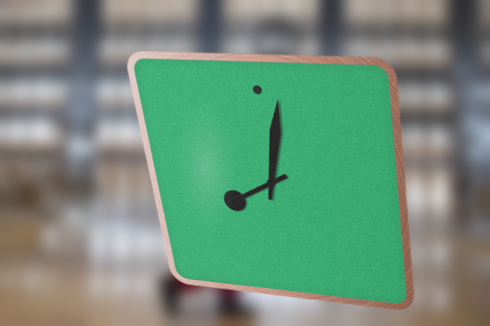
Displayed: 8 h 02 min
